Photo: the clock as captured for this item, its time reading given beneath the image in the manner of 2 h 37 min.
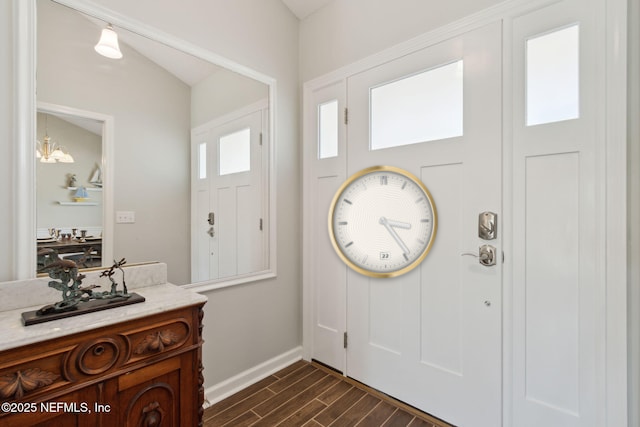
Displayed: 3 h 24 min
